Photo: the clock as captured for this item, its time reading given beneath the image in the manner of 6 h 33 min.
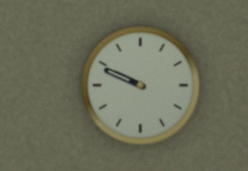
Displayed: 9 h 49 min
